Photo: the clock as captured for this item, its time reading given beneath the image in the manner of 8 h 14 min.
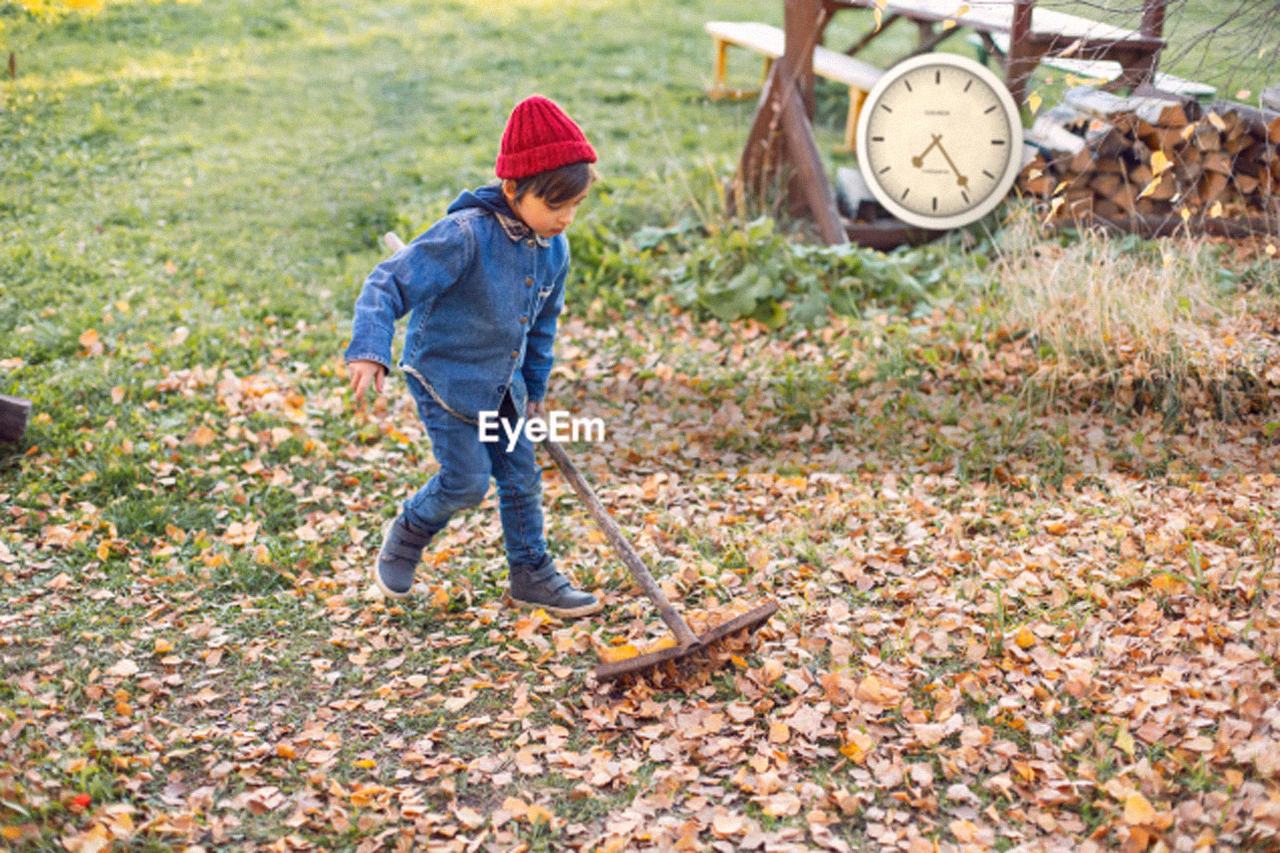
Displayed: 7 h 24 min
